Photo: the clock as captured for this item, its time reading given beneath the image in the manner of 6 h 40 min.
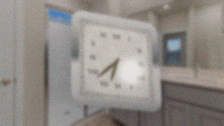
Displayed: 6 h 38 min
